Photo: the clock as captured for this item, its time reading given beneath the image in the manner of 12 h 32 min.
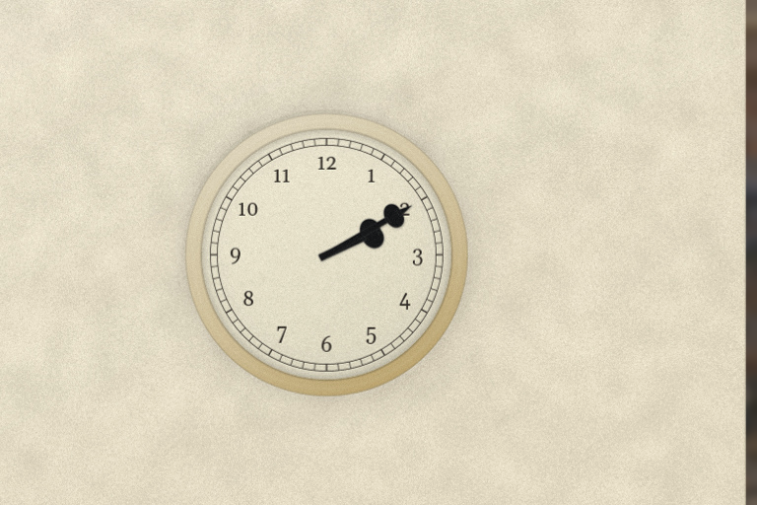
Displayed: 2 h 10 min
